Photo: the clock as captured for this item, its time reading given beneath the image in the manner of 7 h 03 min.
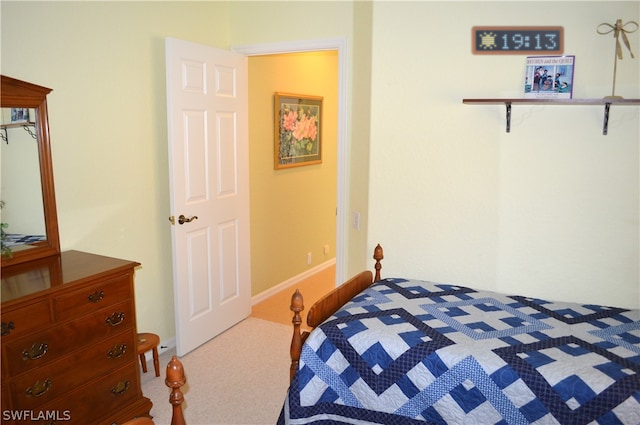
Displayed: 19 h 13 min
